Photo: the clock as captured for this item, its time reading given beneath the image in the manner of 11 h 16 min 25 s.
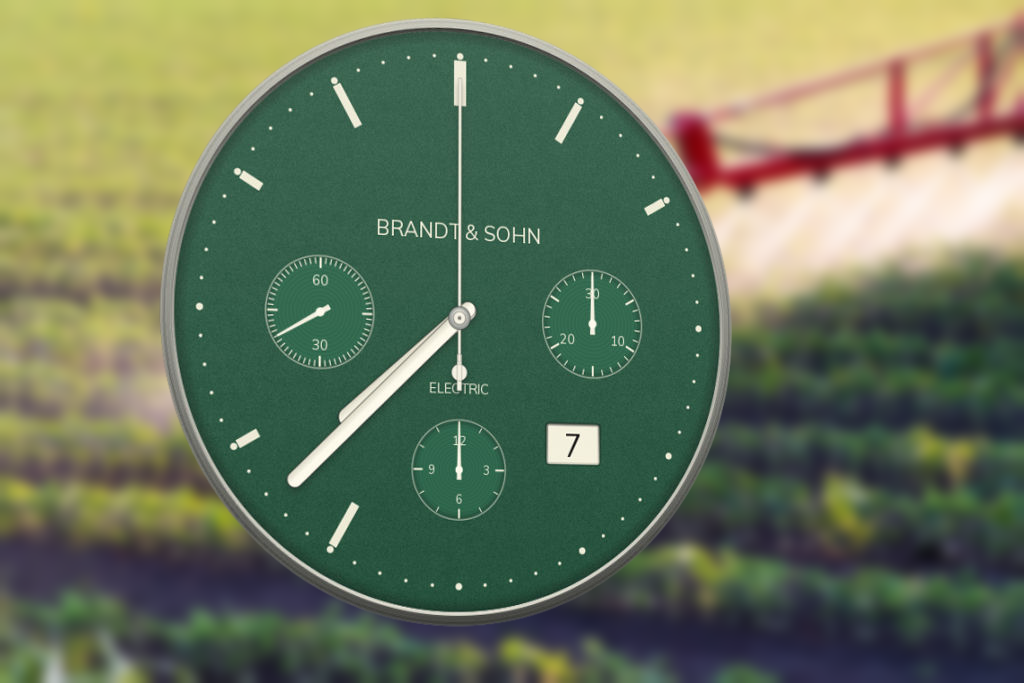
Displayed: 7 h 37 min 40 s
